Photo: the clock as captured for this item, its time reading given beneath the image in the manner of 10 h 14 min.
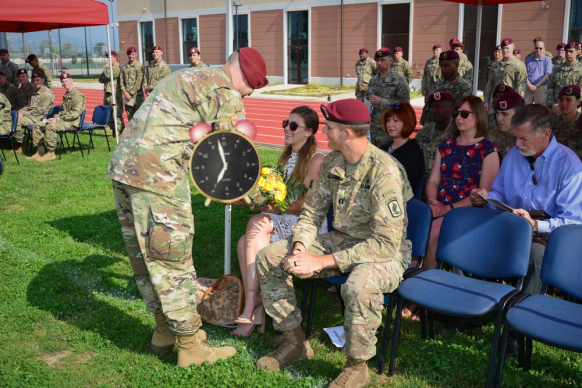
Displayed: 6 h 58 min
